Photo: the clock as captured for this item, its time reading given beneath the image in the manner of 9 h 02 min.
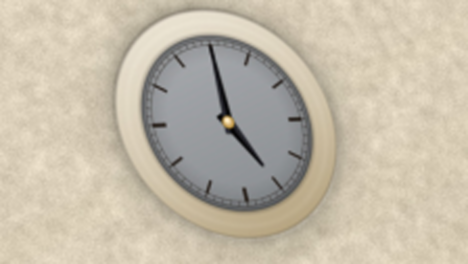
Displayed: 5 h 00 min
